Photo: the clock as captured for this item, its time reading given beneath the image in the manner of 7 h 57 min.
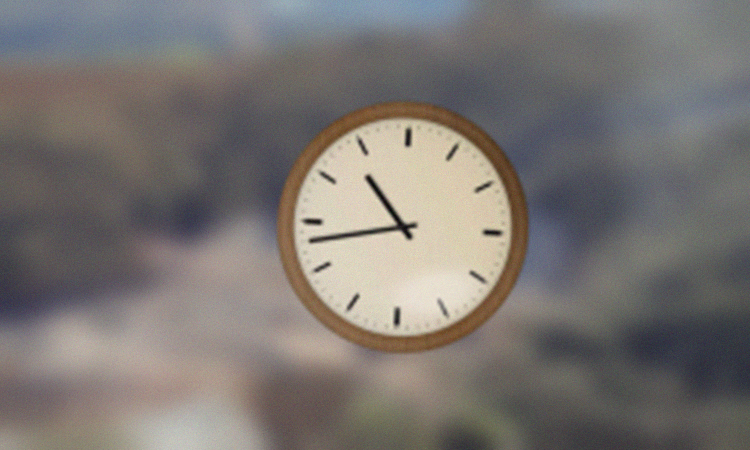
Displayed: 10 h 43 min
